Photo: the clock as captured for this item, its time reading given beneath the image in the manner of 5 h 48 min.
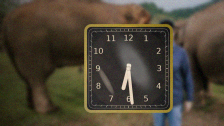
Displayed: 6 h 29 min
